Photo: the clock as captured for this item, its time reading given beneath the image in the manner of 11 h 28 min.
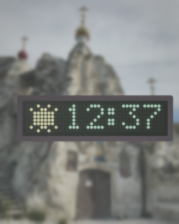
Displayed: 12 h 37 min
